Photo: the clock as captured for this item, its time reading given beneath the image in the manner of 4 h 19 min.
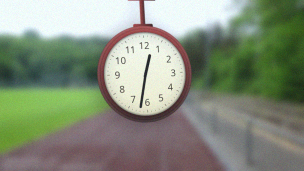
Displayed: 12 h 32 min
